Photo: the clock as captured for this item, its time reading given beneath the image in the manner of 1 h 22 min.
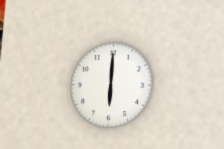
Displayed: 6 h 00 min
